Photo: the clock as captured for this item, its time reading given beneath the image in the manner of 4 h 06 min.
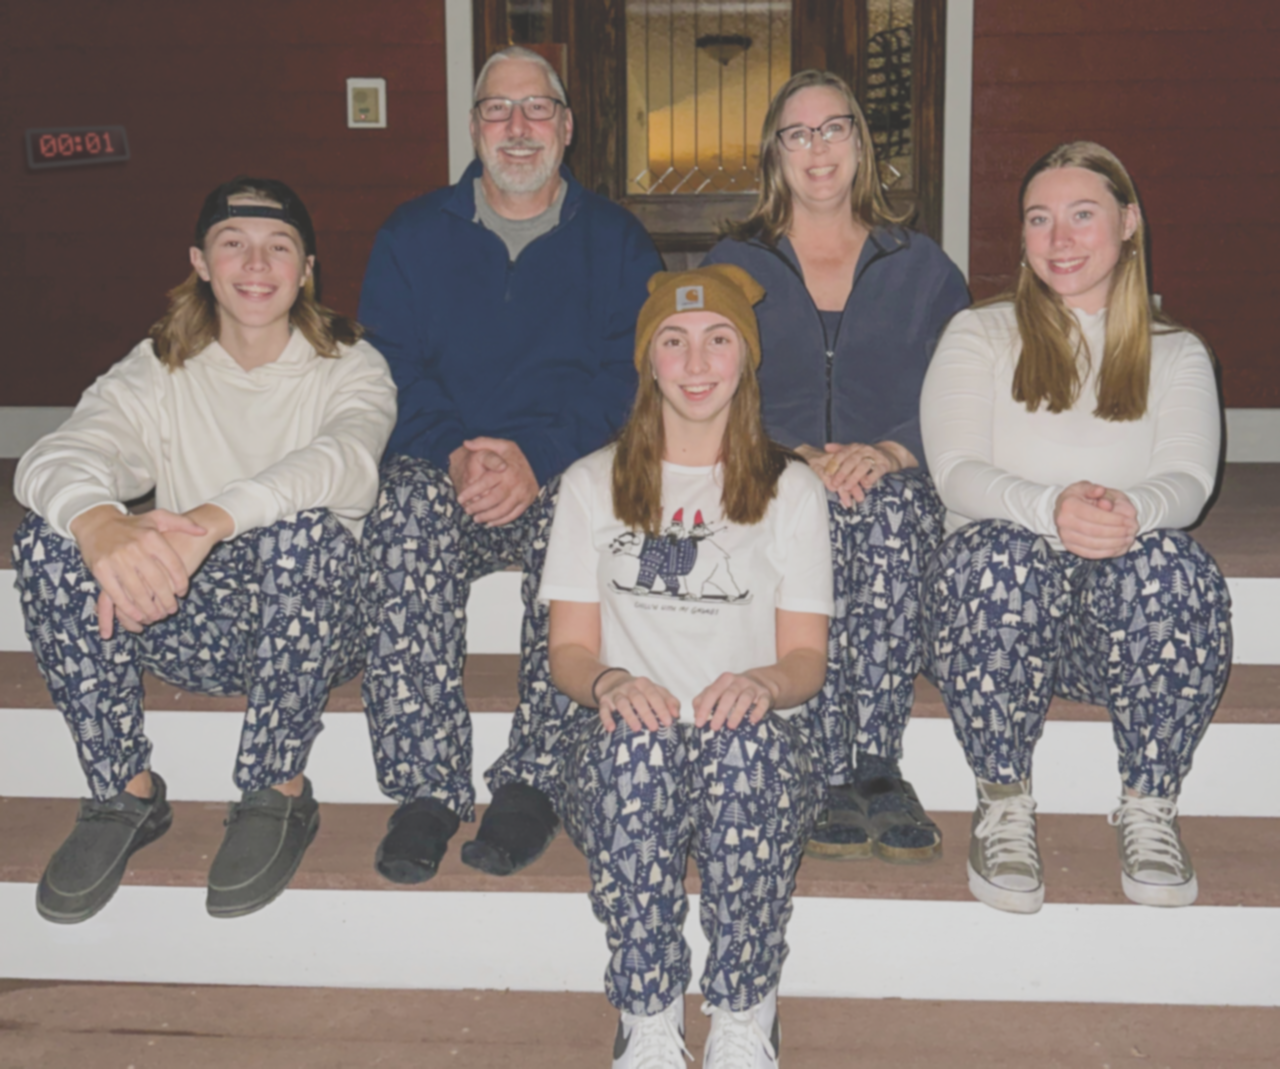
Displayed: 0 h 01 min
